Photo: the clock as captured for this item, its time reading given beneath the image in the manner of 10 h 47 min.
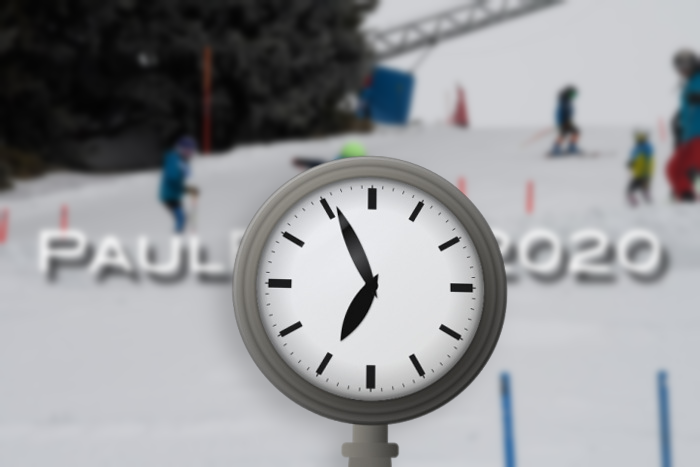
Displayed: 6 h 56 min
